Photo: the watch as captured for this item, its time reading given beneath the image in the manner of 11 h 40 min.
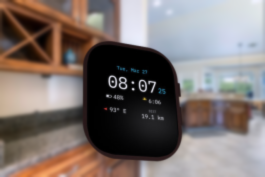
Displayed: 8 h 07 min
